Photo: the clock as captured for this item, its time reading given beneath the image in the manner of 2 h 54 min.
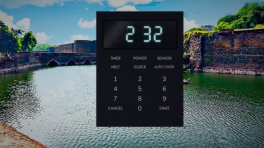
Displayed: 2 h 32 min
